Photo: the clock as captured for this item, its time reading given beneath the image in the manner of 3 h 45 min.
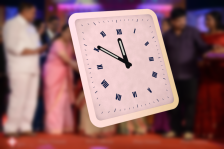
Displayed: 11 h 51 min
